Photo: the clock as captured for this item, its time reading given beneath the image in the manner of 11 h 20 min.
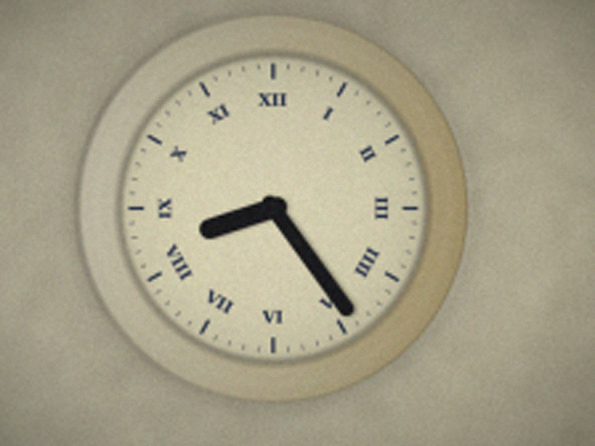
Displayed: 8 h 24 min
